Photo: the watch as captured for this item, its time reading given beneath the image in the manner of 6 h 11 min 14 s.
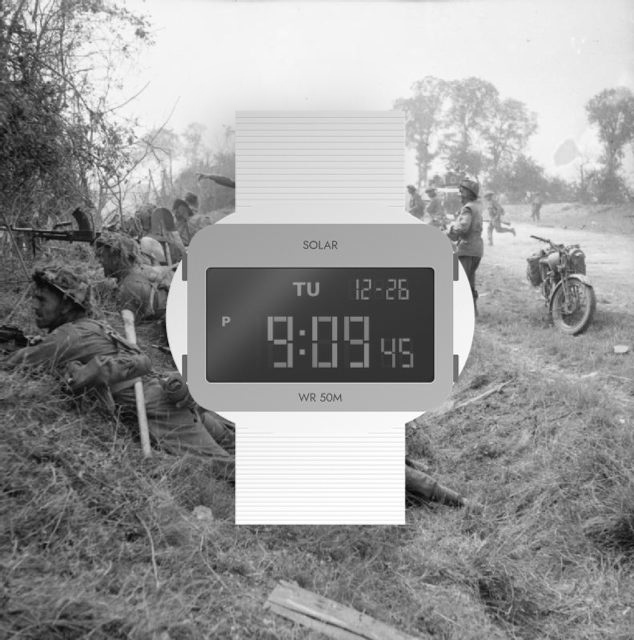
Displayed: 9 h 09 min 45 s
